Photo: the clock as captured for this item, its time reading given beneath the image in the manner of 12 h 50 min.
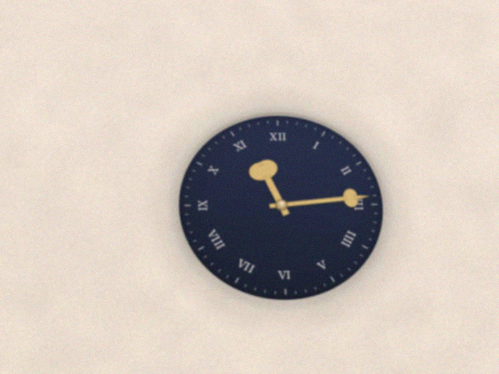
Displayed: 11 h 14 min
